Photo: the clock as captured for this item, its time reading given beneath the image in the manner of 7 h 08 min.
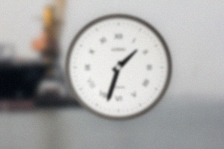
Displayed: 1 h 33 min
